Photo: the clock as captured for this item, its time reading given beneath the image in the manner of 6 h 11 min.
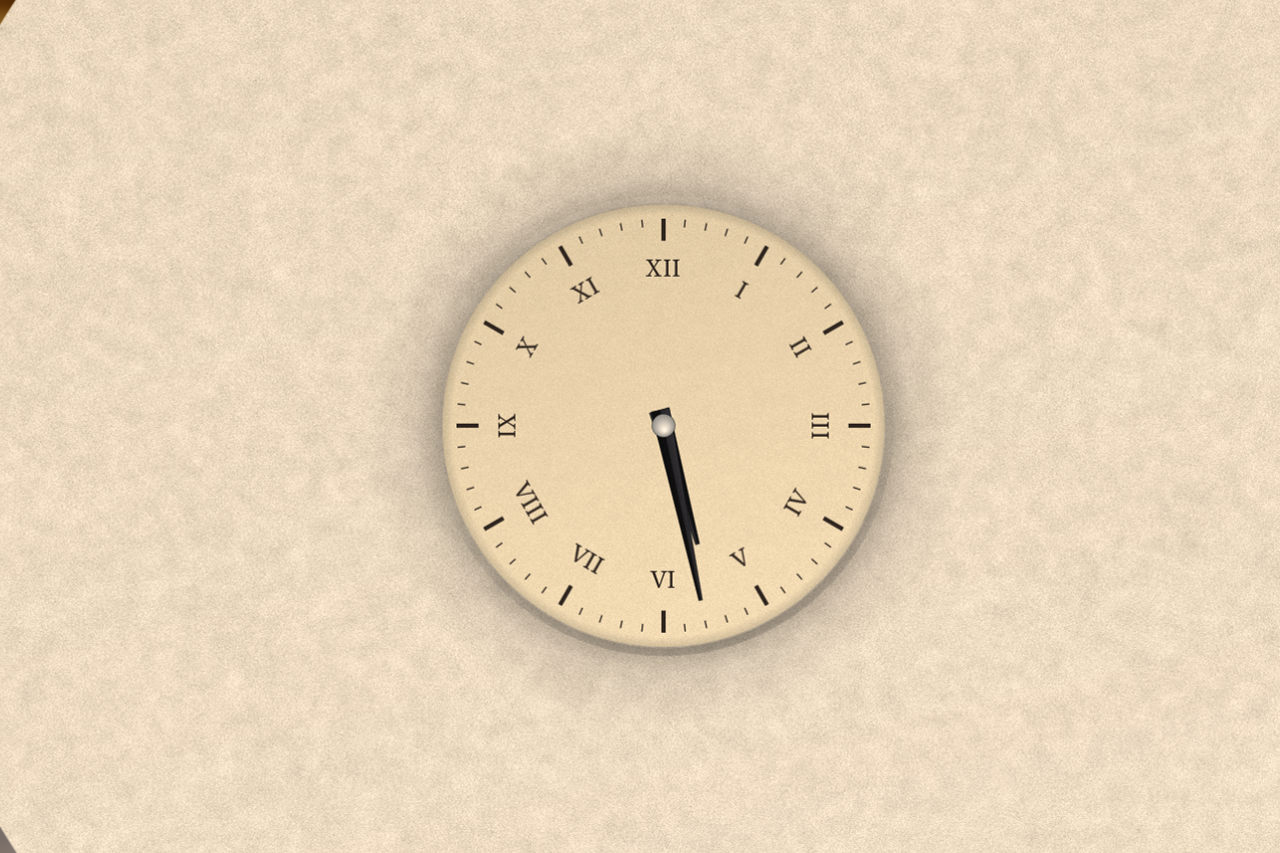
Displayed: 5 h 28 min
